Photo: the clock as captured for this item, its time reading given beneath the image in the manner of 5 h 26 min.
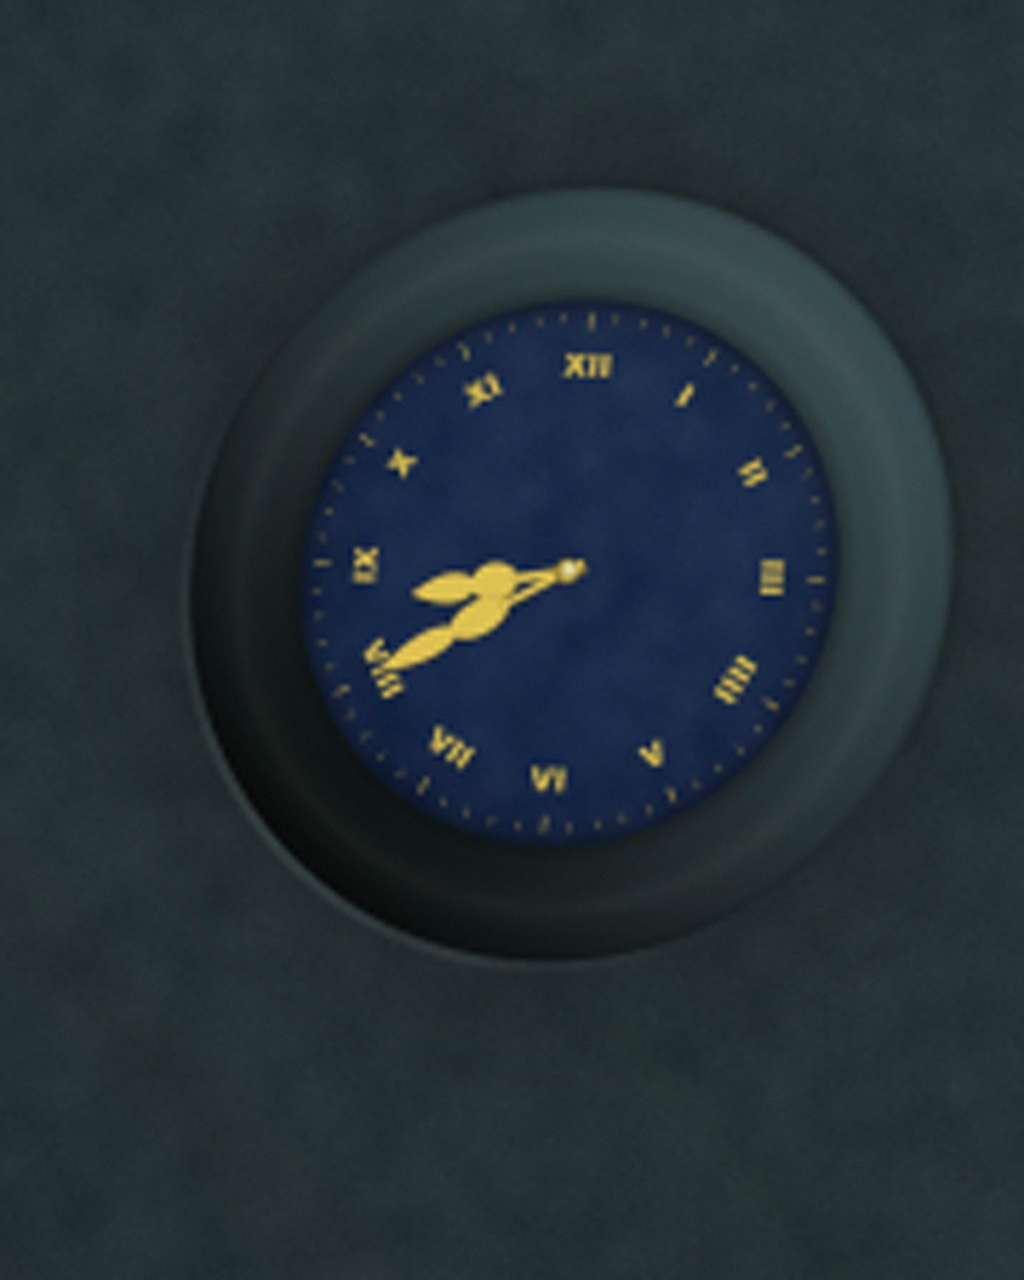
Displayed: 8 h 40 min
